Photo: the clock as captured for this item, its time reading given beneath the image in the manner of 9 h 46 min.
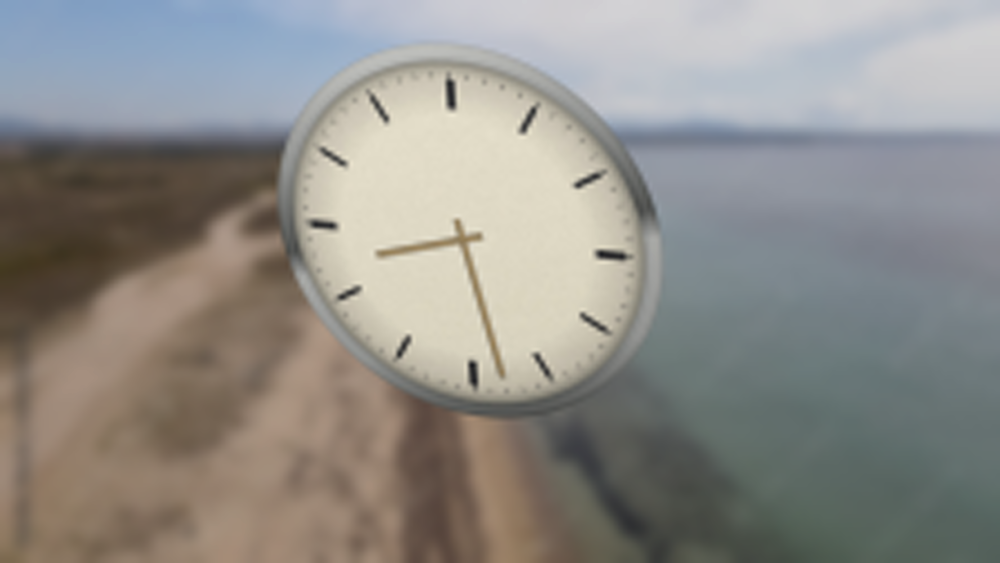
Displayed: 8 h 28 min
